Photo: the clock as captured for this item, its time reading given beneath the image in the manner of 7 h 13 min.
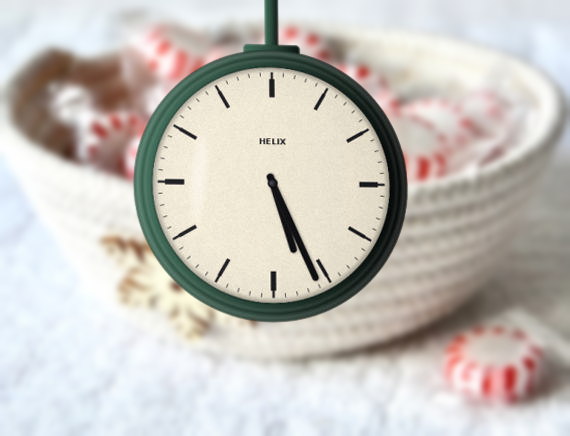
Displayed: 5 h 26 min
